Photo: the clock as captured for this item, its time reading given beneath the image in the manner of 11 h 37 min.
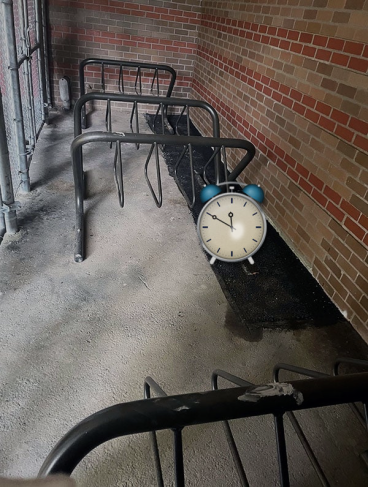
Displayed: 11 h 50 min
